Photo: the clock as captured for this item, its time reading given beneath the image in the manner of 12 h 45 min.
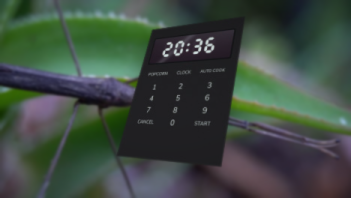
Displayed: 20 h 36 min
